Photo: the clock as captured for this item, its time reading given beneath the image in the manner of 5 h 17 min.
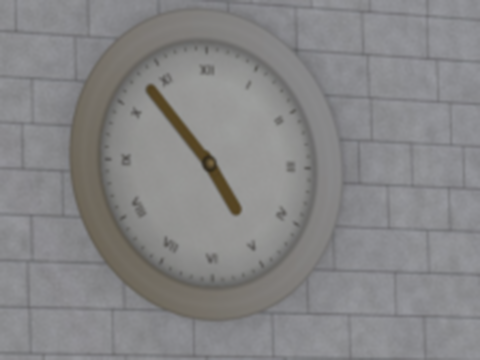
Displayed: 4 h 53 min
